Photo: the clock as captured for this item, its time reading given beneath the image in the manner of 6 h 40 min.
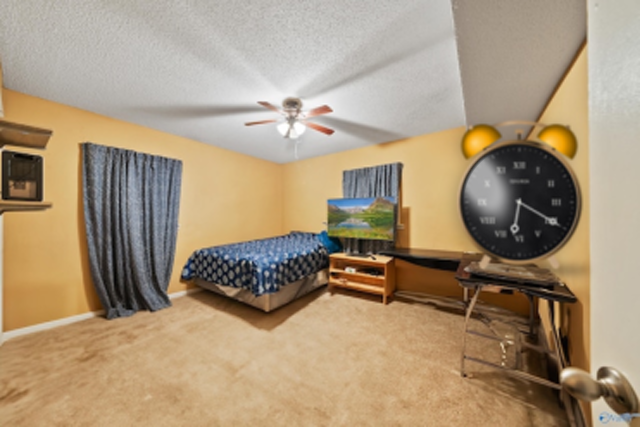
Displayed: 6 h 20 min
